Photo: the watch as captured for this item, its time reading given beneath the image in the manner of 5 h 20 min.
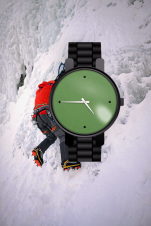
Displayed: 4 h 45 min
